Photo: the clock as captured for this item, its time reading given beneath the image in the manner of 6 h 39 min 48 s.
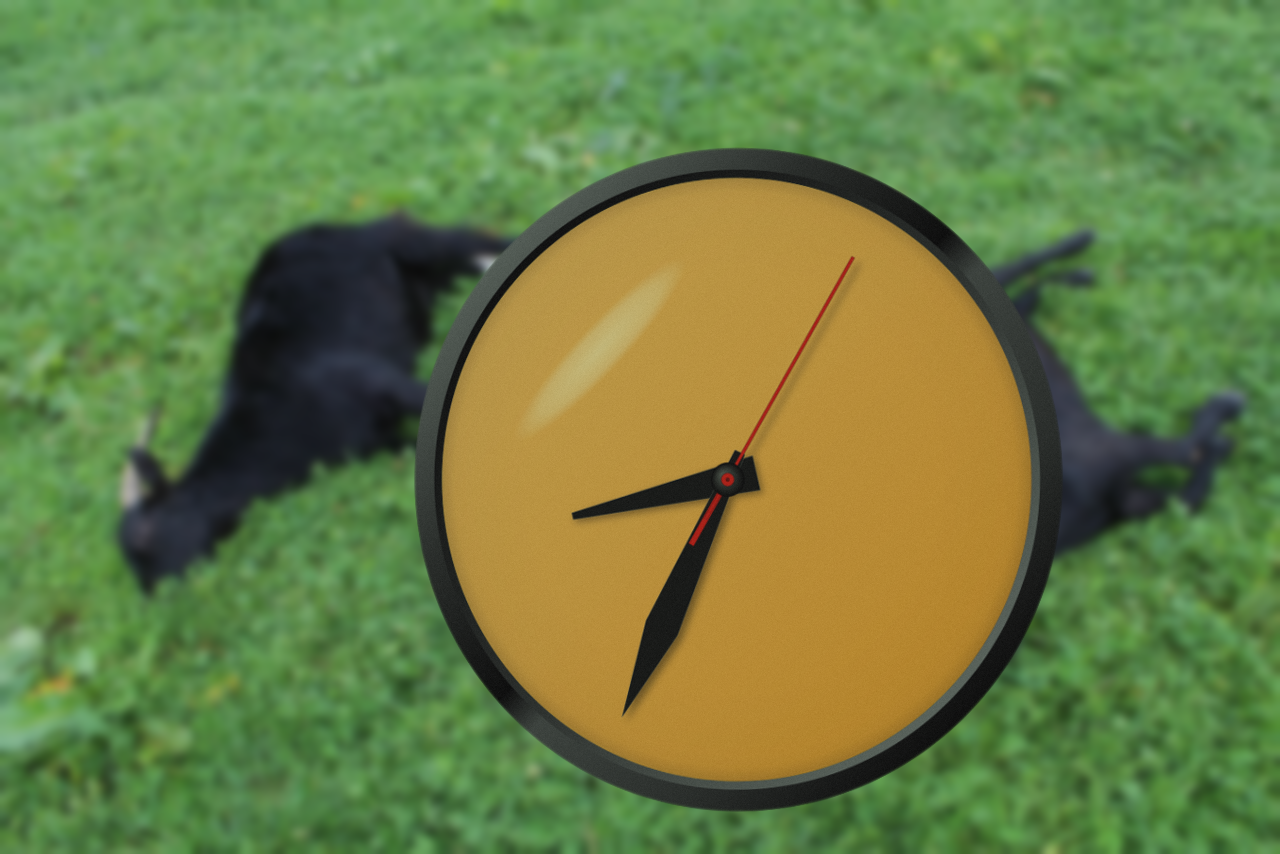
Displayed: 8 h 34 min 05 s
